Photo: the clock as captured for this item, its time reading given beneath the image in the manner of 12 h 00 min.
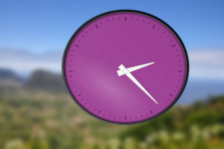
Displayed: 2 h 23 min
